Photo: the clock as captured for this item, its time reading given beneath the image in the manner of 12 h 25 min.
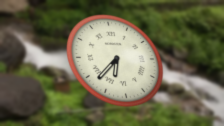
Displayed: 6 h 38 min
